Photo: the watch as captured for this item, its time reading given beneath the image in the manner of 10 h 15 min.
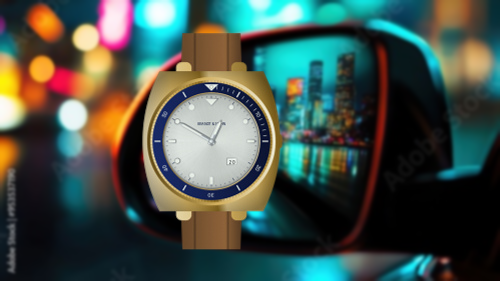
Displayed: 12 h 50 min
